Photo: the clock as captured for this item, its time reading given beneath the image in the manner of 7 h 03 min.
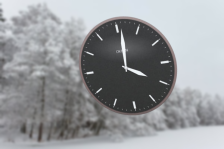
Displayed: 4 h 01 min
